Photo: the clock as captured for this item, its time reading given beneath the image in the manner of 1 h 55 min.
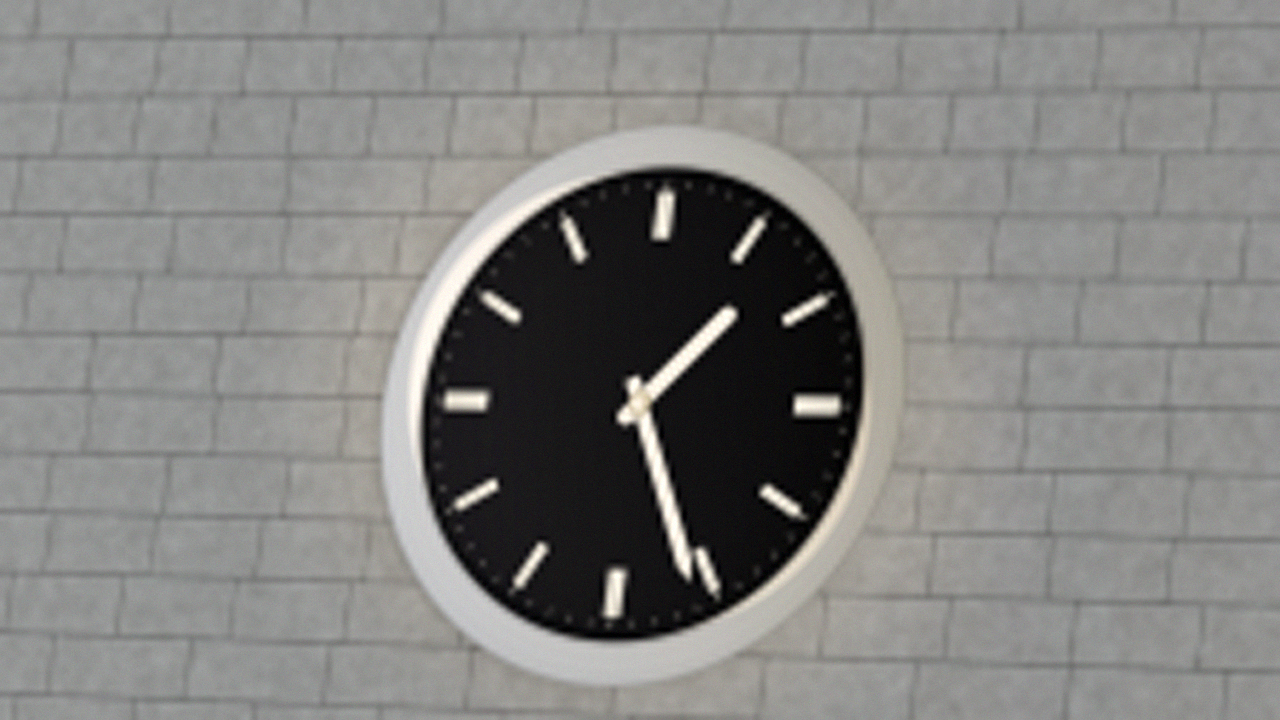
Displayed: 1 h 26 min
